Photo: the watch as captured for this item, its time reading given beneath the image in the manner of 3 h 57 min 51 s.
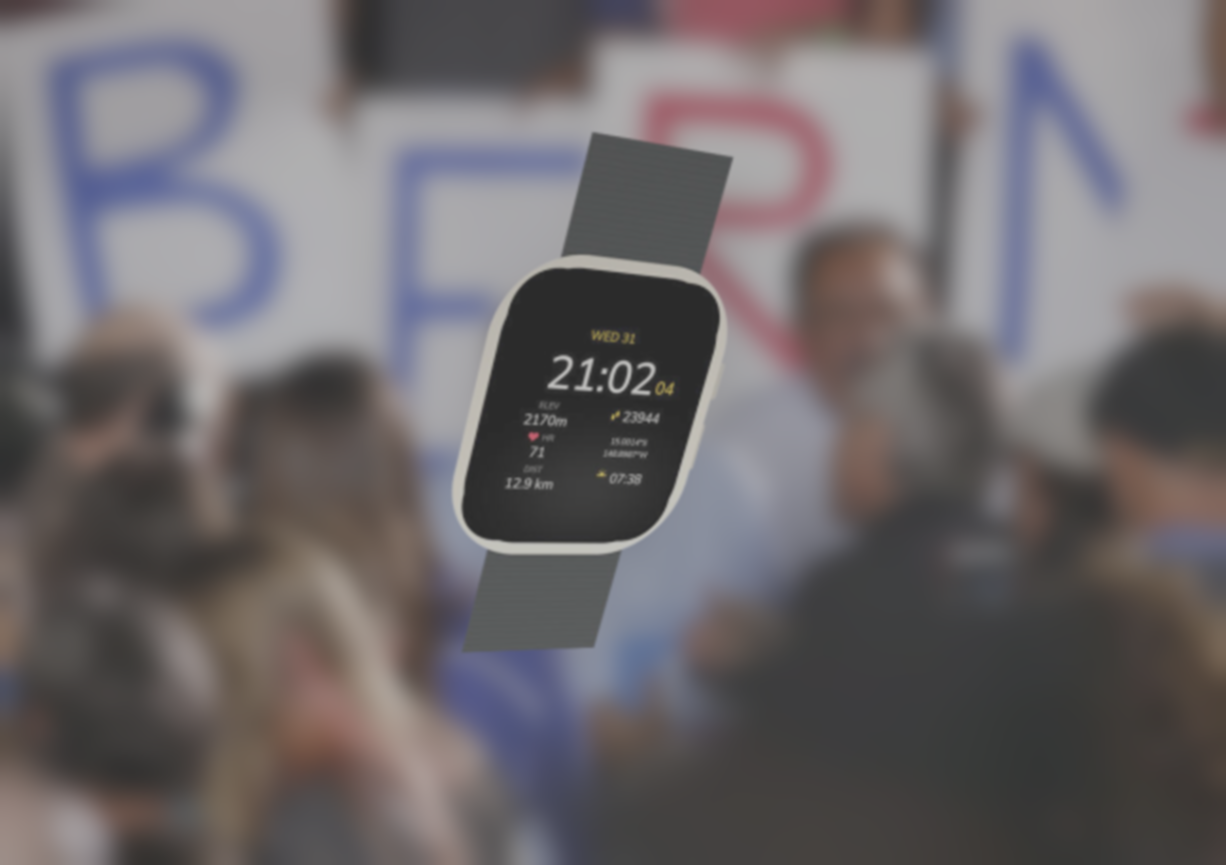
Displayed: 21 h 02 min 04 s
